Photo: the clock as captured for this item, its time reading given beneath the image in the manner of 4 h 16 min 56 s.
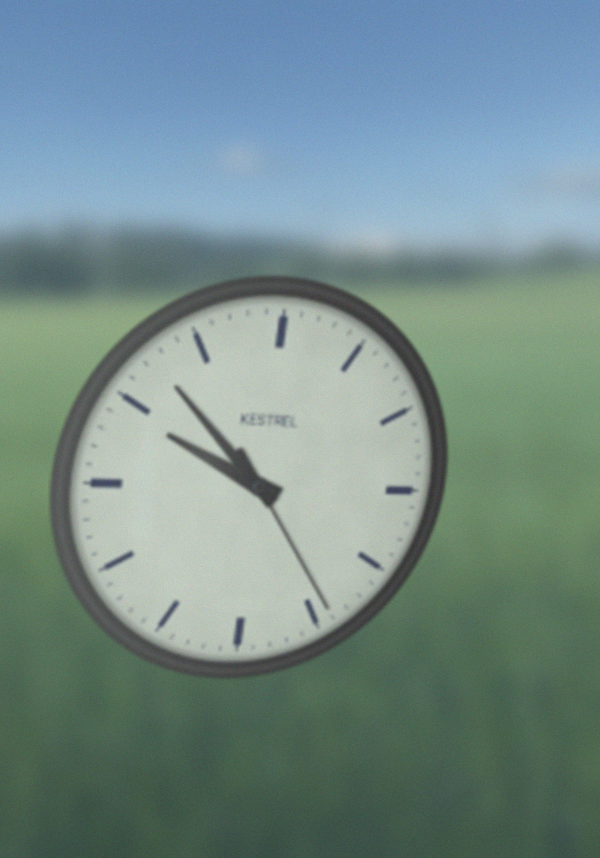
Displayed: 9 h 52 min 24 s
